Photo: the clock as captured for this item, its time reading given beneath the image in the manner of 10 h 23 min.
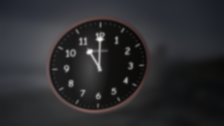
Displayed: 11 h 00 min
